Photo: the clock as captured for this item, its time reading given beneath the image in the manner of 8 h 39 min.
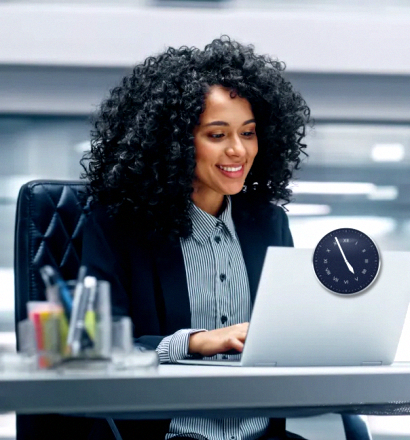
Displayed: 4 h 56 min
